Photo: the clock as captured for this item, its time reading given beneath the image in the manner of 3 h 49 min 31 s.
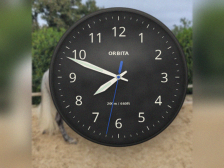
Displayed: 7 h 48 min 32 s
